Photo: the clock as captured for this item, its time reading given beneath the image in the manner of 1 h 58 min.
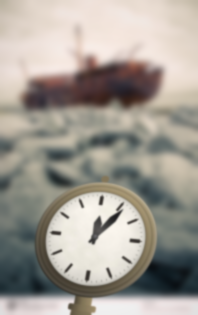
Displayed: 12 h 06 min
